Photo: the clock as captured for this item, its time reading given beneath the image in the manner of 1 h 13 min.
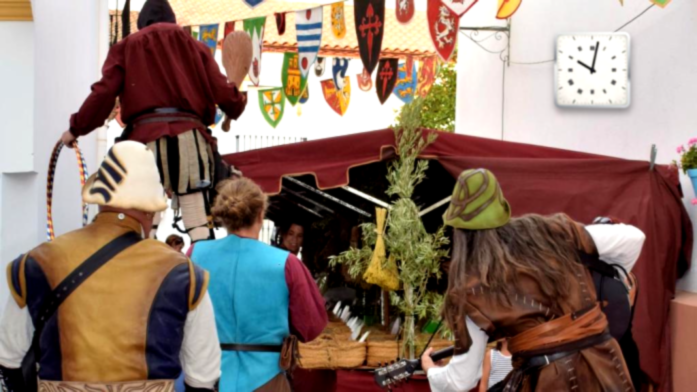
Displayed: 10 h 02 min
